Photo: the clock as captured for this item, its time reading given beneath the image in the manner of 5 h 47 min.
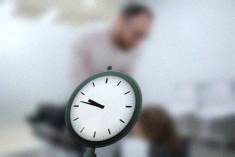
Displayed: 9 h 47 min
